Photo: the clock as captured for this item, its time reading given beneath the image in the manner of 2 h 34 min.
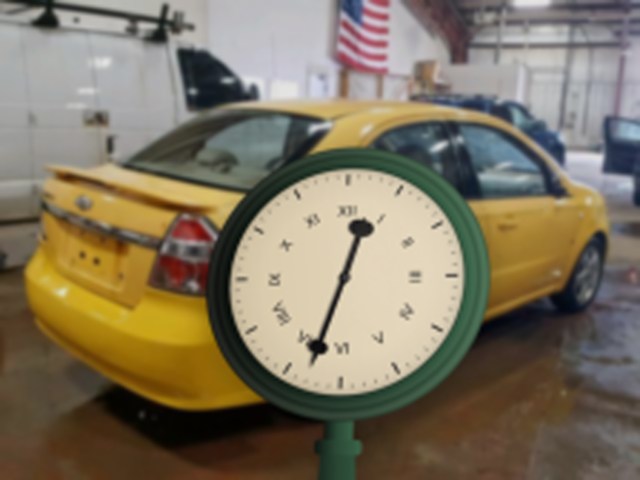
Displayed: 12 h 33 min
